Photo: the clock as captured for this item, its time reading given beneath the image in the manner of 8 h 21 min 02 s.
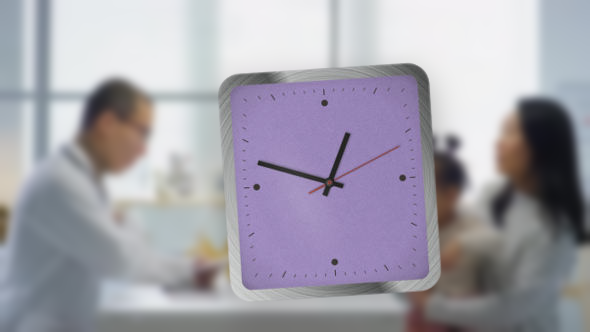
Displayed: 12 h 48 min 11 s
